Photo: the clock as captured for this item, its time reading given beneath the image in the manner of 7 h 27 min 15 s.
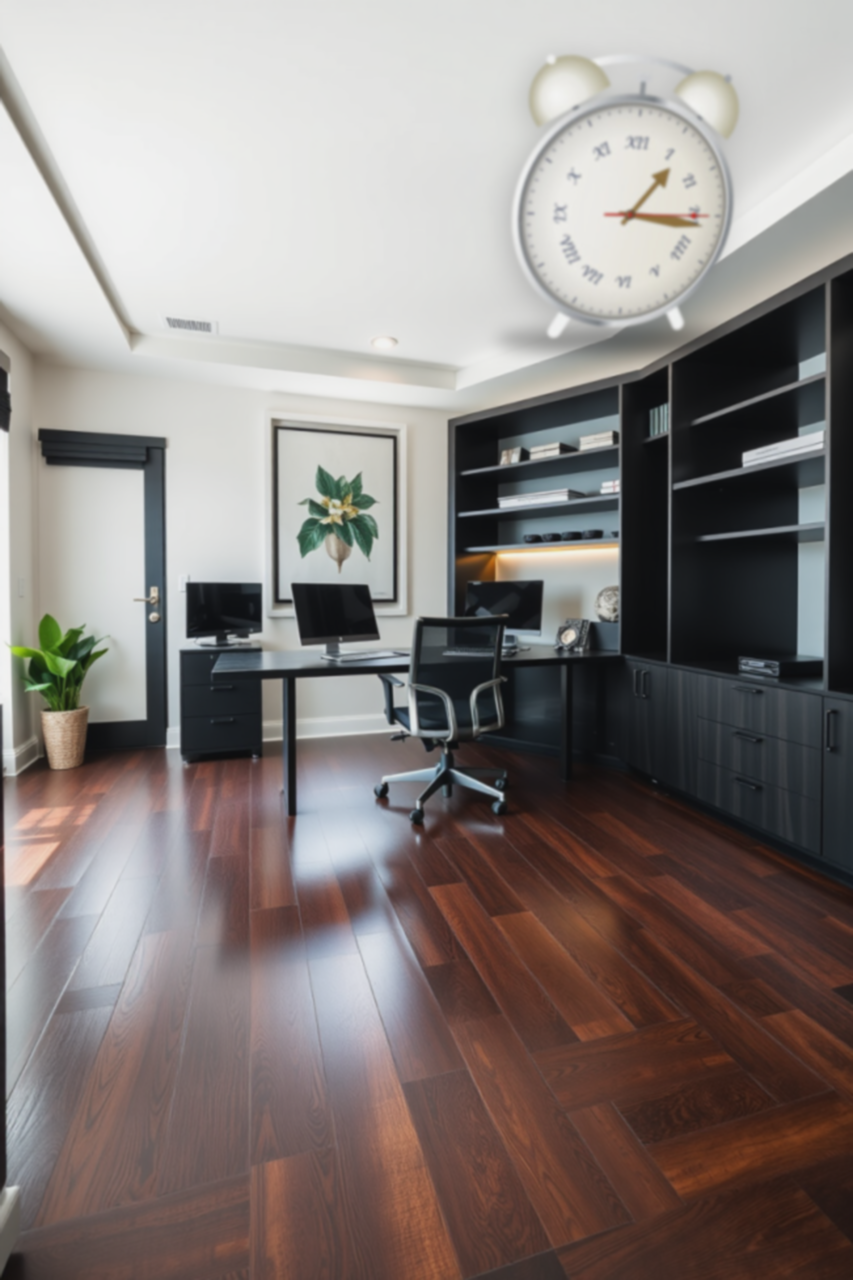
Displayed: 1 h 16 min 15 s
